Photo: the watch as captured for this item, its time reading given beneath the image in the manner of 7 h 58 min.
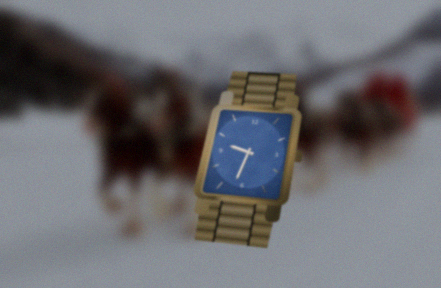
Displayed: 9 h 32 min
